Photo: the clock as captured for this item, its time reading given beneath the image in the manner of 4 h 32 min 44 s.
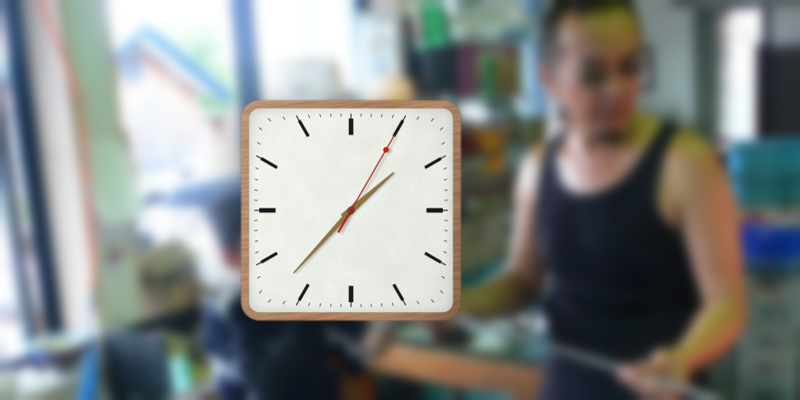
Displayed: 1 h 37 min 05 s
